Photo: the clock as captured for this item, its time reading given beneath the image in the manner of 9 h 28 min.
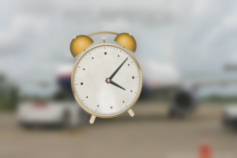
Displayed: 4 h 08 min
